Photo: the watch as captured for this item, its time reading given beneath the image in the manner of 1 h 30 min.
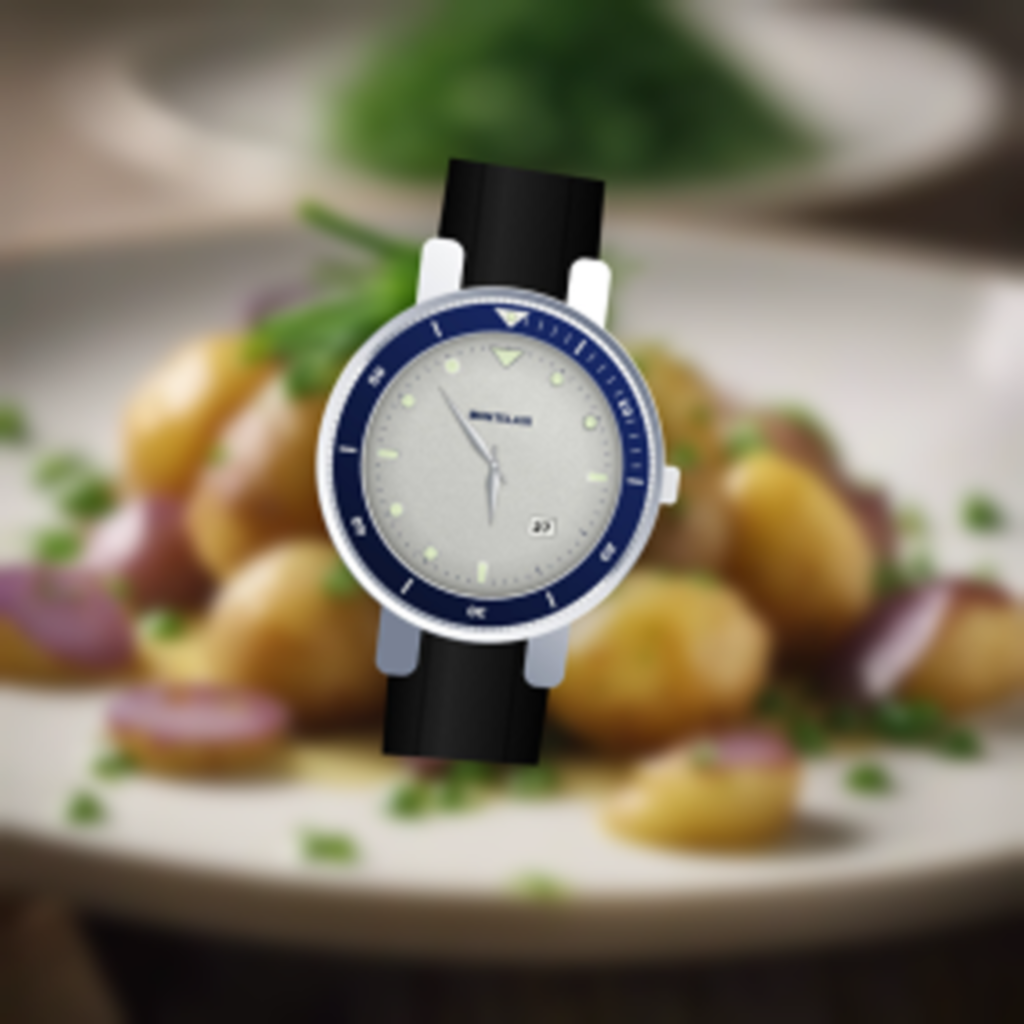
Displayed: 5 h 53 min
